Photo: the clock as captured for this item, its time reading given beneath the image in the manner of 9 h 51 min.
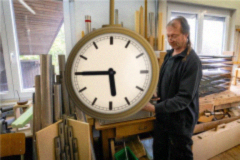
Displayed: 5 h 45 min
